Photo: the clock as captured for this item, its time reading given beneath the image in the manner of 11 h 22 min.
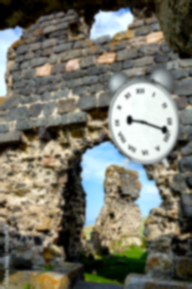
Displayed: 9 h 18 min
